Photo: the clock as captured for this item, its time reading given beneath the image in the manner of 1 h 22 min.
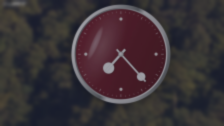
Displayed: 7 h 23 min
